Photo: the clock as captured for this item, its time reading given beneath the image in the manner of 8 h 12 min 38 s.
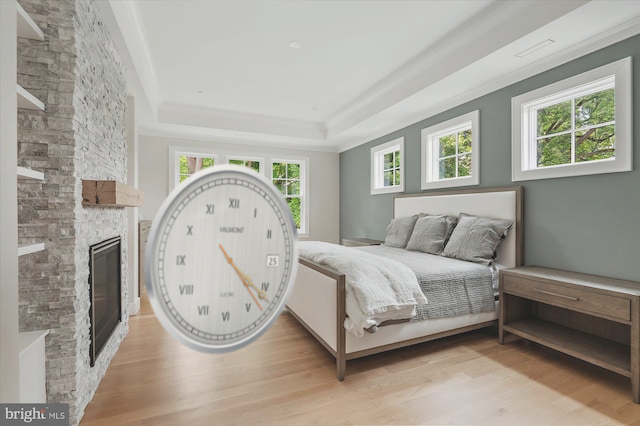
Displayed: 4 h 21 min 23 s
